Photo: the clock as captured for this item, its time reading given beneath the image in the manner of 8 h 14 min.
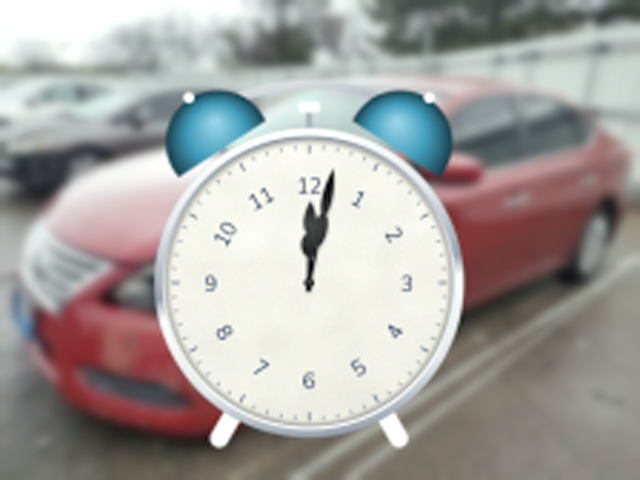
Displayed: 12 h 02 min
